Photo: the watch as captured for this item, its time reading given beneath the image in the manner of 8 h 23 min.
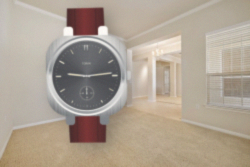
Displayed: 9 h 14 min
